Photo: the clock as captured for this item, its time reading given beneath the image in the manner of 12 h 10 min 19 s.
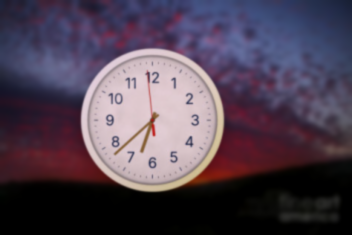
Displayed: 6 h 37 min 59 s
